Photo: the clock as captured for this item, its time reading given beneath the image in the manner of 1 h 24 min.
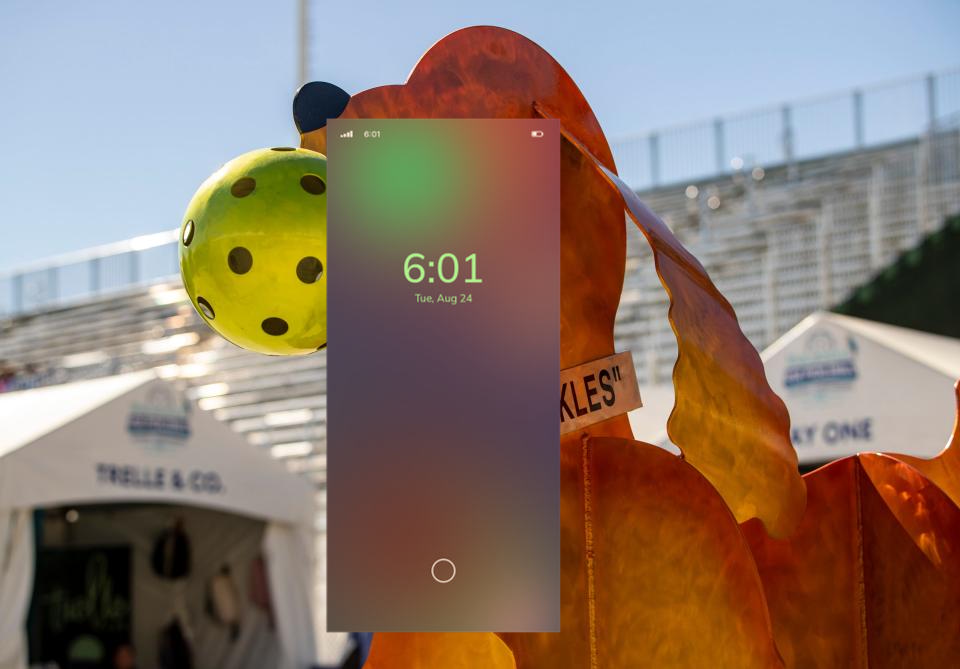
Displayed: 6 h 01 min
